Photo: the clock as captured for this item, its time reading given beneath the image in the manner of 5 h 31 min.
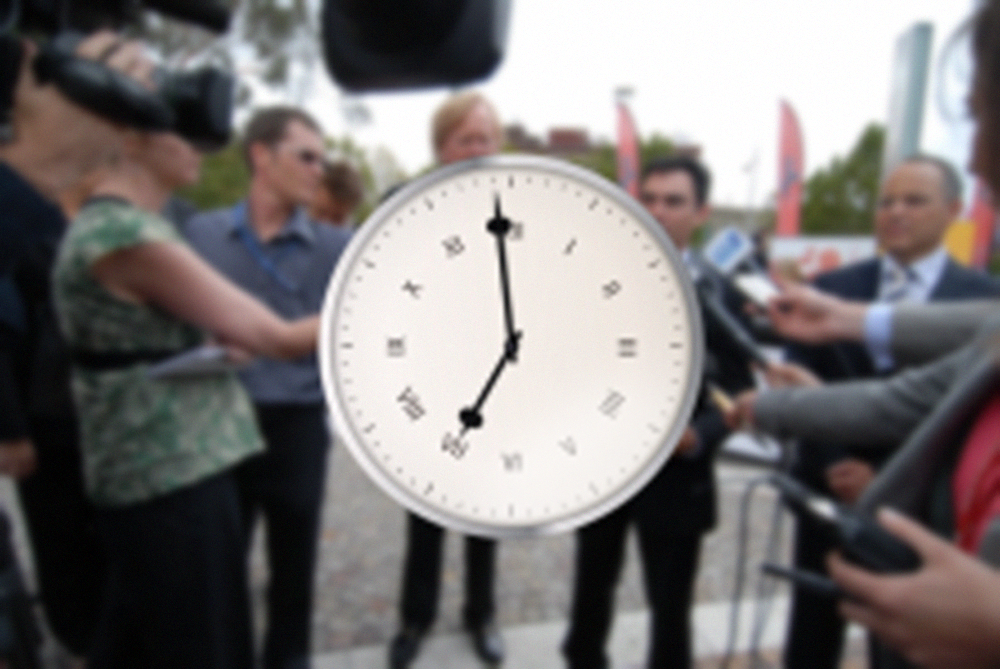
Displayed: 6 h 59 min
